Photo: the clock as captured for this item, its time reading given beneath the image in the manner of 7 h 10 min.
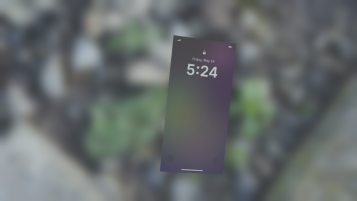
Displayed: 5 h 24 min
